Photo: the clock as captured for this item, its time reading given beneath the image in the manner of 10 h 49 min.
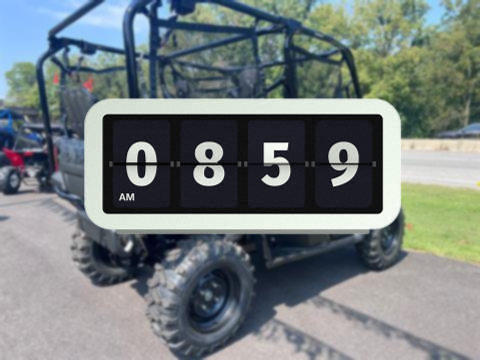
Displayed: 8 h 59 min
